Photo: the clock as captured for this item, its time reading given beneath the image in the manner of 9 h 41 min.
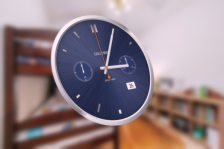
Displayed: 3 h 05 min
